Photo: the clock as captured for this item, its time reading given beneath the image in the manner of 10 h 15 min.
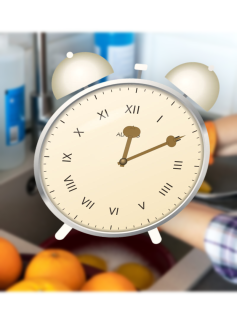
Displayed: 12 h 10 min
